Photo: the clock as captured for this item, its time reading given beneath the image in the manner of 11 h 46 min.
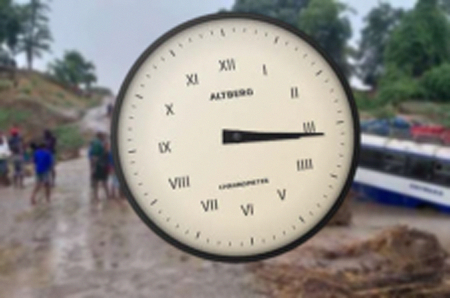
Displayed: 3 h 16 min
